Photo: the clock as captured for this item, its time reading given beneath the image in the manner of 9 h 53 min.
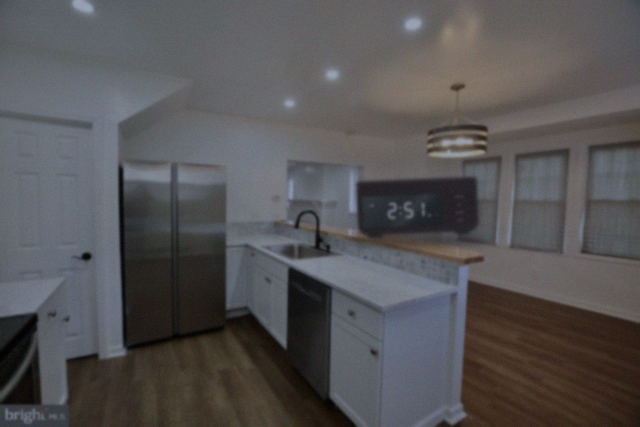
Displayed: 2 h 51 min
